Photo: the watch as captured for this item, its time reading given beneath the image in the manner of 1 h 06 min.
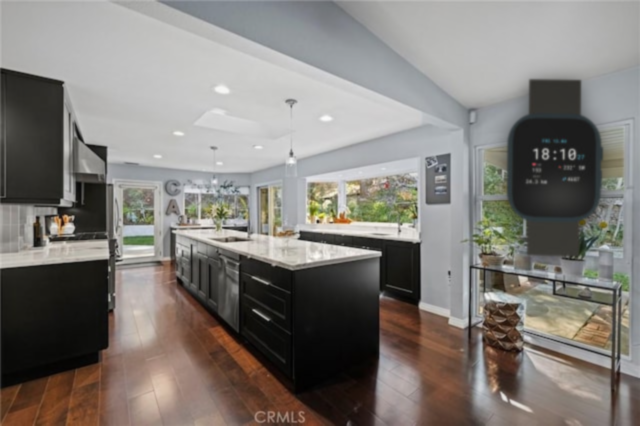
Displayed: 18 h 10 min
